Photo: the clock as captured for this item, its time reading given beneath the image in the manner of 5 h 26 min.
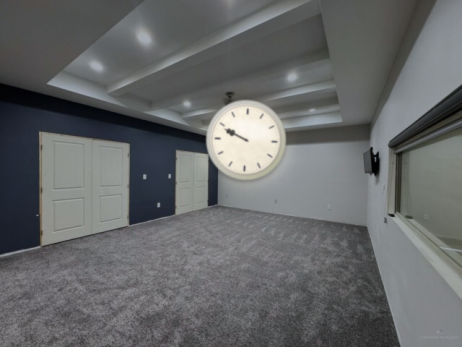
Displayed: 9 h 49 min
